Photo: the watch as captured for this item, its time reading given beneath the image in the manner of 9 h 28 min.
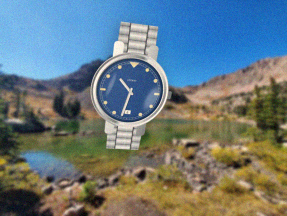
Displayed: 10 h 32 min
